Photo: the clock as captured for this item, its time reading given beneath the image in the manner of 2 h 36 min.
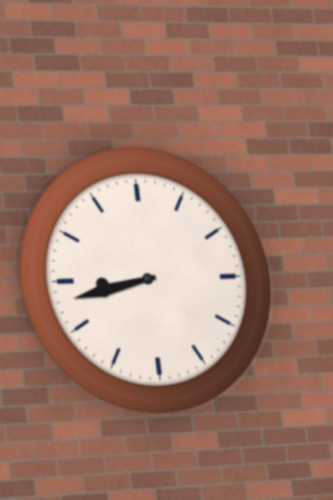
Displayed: 8 h 43 min
